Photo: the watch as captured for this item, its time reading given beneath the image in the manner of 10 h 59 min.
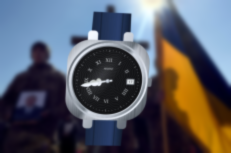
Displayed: 8 h 43 min
